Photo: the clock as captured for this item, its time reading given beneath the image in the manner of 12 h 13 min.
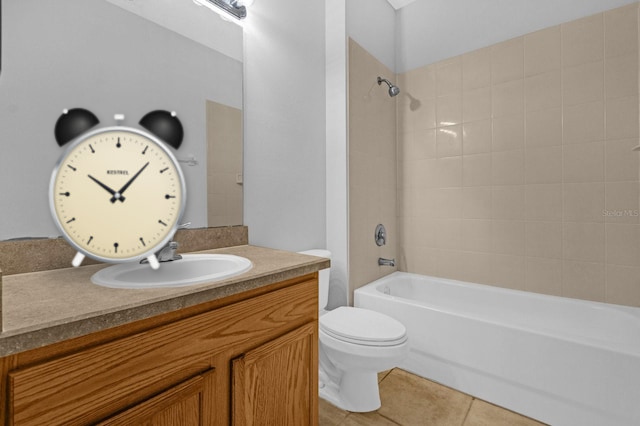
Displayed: 10 h 07 min
